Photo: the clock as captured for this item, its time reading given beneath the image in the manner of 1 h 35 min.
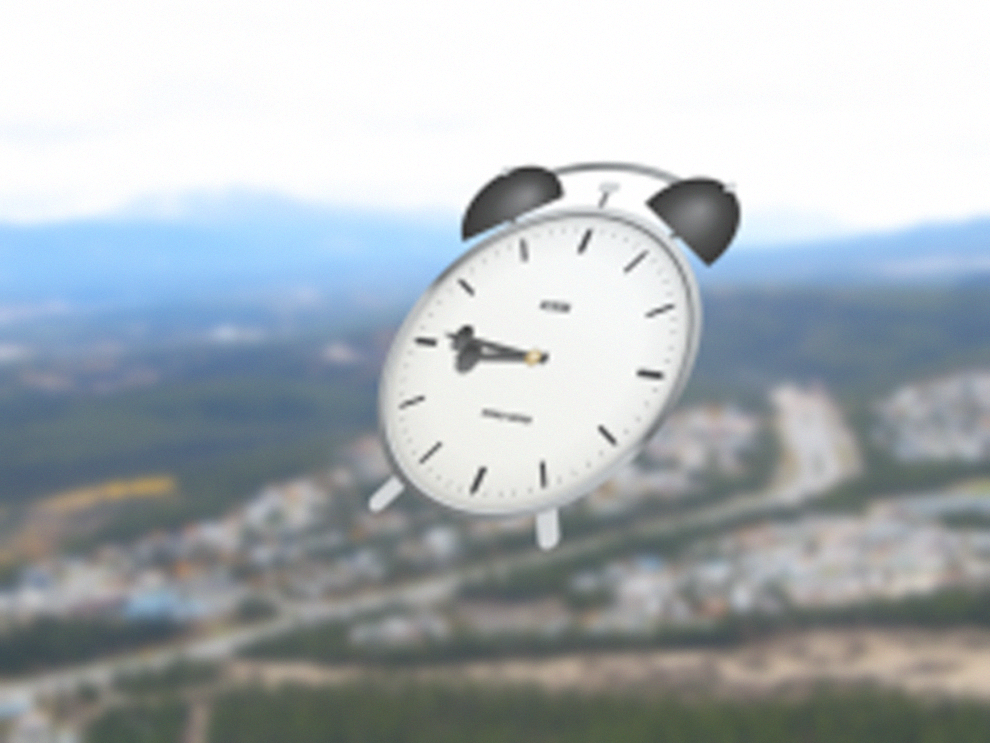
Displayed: 8 h 46 min
